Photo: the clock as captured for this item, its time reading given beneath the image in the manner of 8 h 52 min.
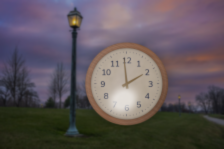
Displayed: 1 h 59 min
